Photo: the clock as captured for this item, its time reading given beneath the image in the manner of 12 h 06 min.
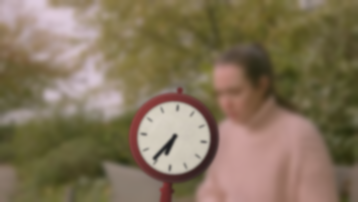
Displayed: 6 h 36 min
